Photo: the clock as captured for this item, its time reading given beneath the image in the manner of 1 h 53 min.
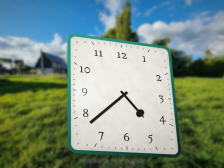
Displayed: 4 h 38 min
